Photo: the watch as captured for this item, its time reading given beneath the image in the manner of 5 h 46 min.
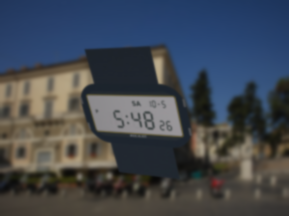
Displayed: 5 h 48 min
